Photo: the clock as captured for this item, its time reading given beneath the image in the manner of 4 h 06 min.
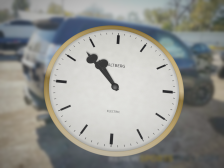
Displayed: 10 h 53 min
